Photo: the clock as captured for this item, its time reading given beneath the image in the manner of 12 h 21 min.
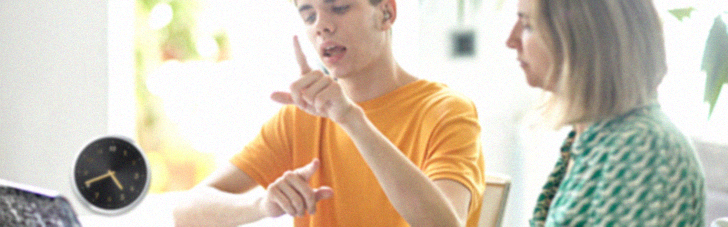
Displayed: 4 h 41 min
